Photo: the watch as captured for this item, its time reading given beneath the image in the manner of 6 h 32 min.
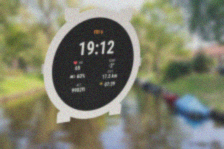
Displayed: 19 h 12 min
